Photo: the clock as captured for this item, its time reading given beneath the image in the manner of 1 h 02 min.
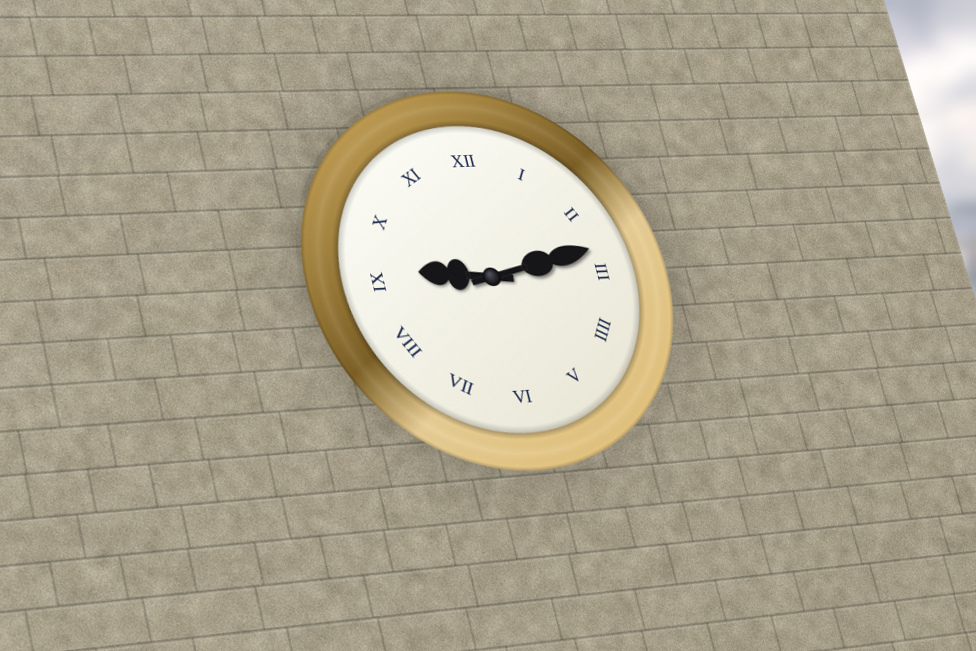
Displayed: 9 h 13 min
